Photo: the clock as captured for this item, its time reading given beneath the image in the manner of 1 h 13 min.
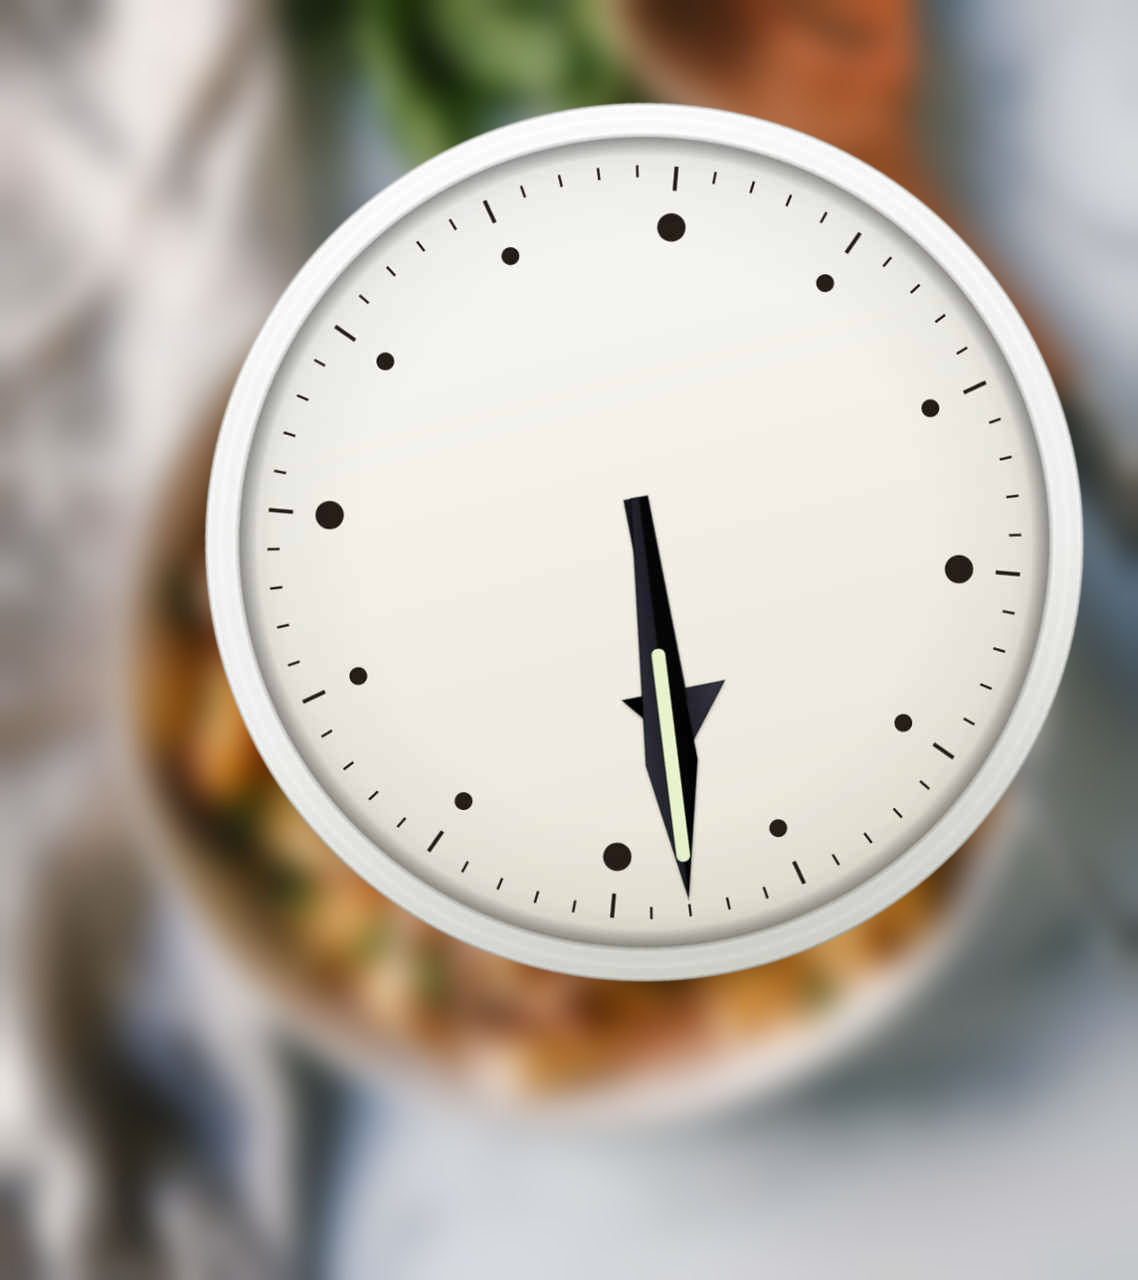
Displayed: 5 h 28 min
